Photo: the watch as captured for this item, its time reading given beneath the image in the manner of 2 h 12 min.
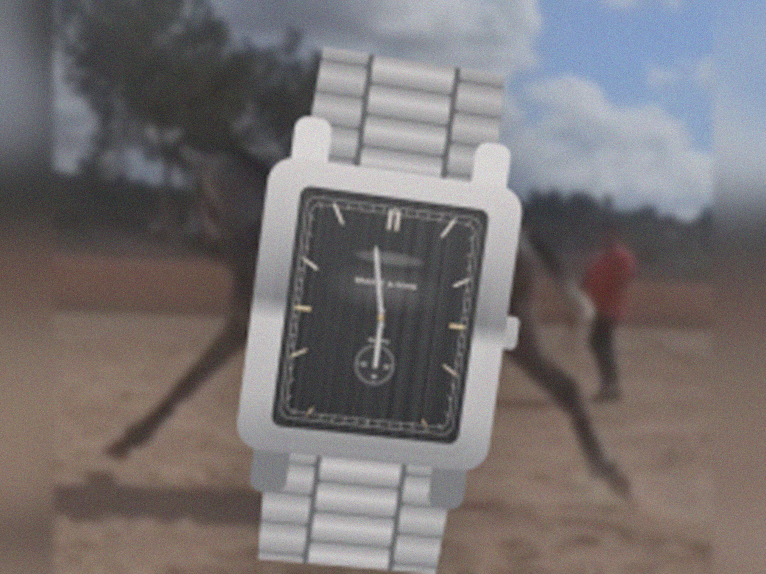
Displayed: 5 h 58 min
